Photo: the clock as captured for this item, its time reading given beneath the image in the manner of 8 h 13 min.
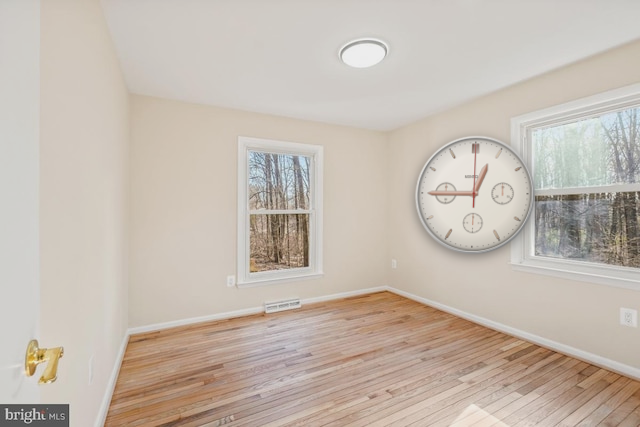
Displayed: 12 h 45 min
